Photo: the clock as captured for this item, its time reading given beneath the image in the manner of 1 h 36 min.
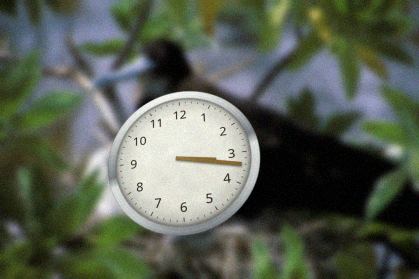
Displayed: 3 h 17 min
